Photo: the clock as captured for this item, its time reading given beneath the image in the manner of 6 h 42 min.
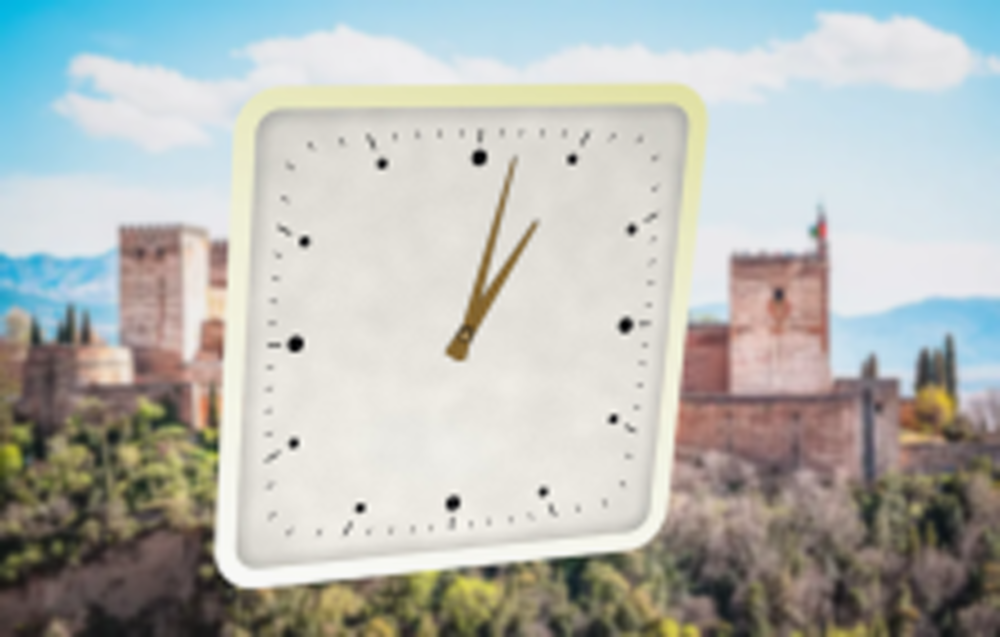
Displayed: 1 h 02 min
